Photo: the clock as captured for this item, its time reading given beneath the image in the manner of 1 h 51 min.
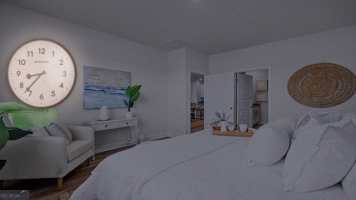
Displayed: 8 h 37 min
